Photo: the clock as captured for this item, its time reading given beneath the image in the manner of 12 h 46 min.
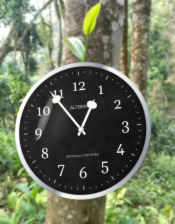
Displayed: 12 h 54 min
